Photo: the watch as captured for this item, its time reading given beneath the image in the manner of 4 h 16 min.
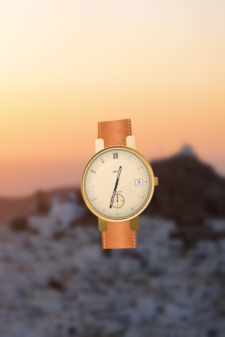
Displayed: 12 h 33 min
